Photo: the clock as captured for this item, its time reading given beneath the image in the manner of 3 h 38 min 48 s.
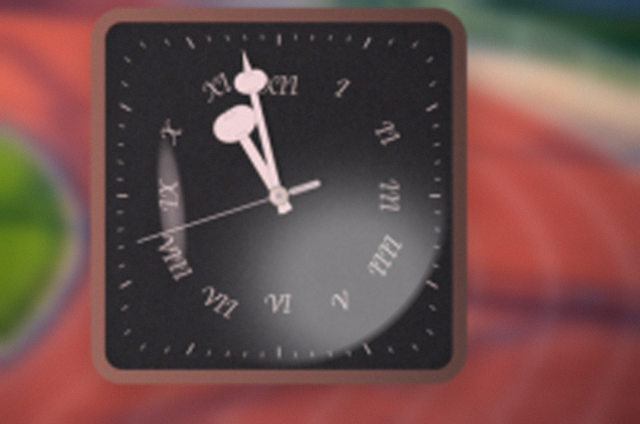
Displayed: 10 h 57 min 42 s
